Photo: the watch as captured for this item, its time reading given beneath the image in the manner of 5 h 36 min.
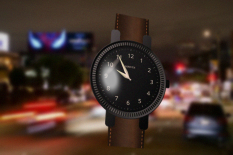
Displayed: 9 h 55 min
